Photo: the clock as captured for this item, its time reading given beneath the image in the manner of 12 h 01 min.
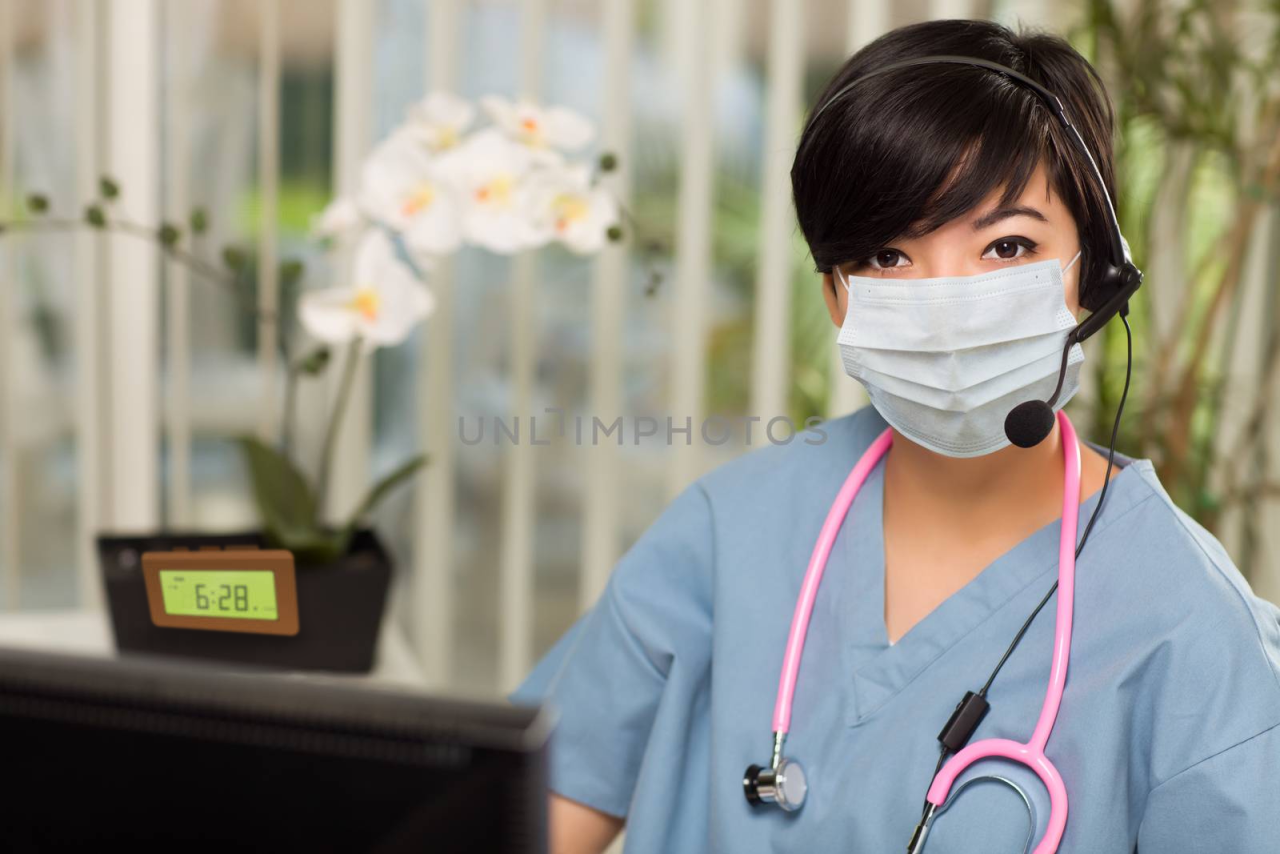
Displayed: 6 h 28 min
